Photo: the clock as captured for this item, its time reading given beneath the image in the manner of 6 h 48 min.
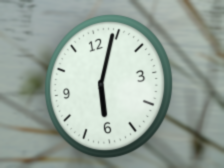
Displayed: 6 h 04 min
